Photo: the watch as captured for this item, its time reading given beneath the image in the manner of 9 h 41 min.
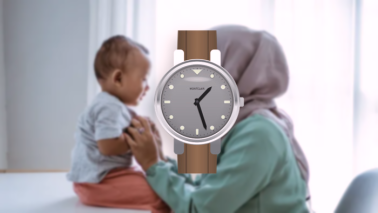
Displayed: 1 h 27 min
